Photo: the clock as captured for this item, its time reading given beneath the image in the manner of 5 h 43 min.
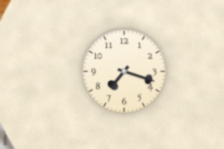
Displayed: 7 h 18 min
